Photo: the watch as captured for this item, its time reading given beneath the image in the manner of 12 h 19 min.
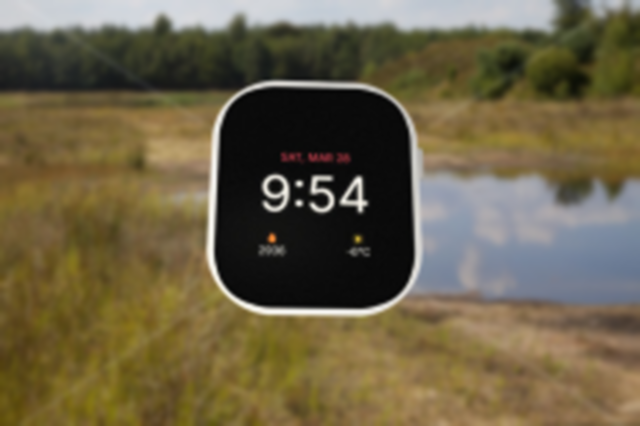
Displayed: 9 h 54 min
